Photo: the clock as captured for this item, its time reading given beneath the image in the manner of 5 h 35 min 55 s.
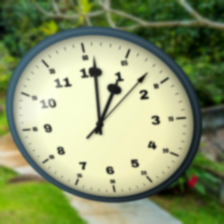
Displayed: 1 h 01 min 08 s
